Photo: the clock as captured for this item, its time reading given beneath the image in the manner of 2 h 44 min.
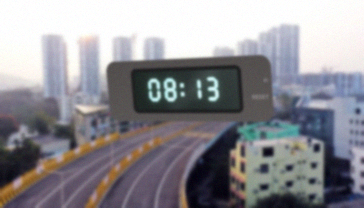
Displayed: 8 h 13 min
